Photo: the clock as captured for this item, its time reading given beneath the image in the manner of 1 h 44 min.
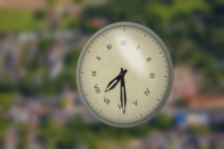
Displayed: 7 h 29 min
